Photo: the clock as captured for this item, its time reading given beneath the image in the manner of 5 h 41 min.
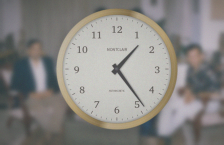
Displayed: 1 h 24 min
